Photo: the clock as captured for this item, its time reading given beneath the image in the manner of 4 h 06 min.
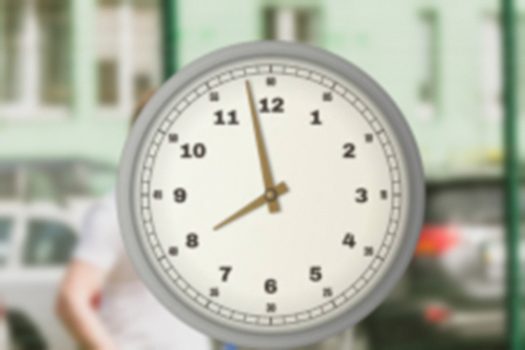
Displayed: 7 h 58 min
